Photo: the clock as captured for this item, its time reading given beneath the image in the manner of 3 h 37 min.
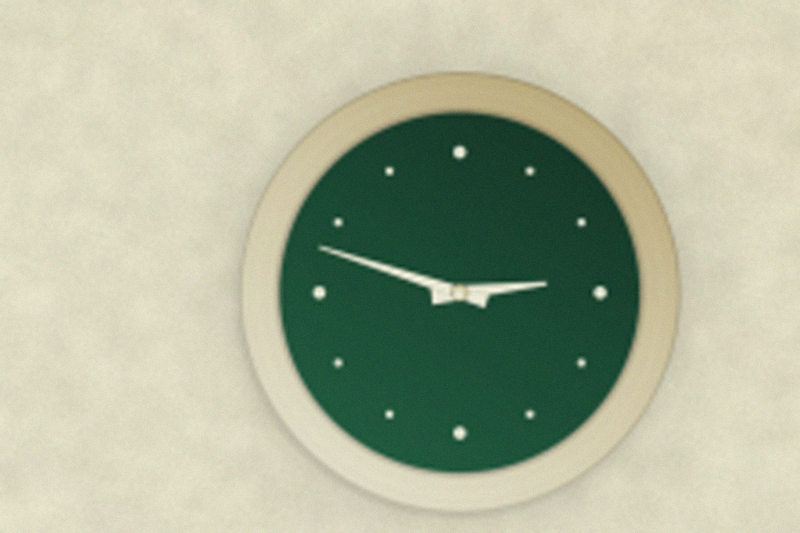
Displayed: 2 h 48 min
